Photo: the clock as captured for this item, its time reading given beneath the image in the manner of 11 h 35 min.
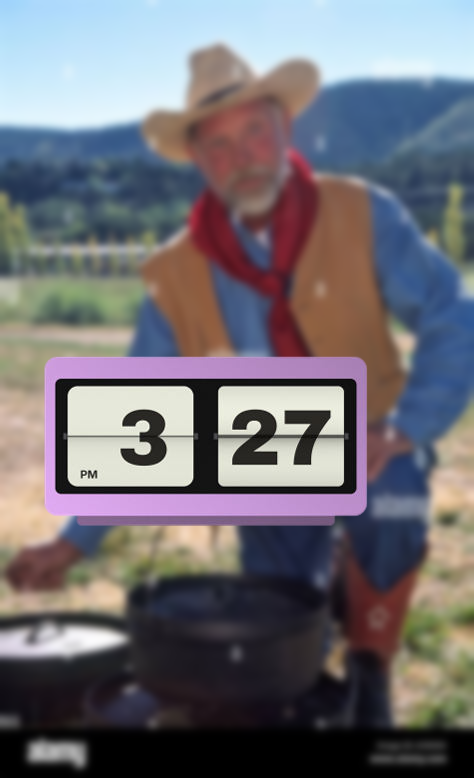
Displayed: 3 h 27 min
